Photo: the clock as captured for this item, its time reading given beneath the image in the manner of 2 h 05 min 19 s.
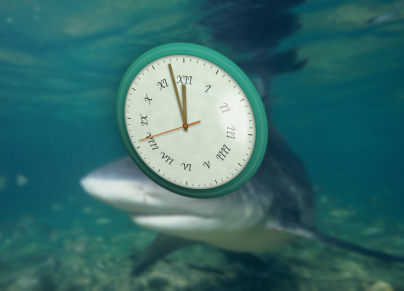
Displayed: 11 h 57 min 41 s
